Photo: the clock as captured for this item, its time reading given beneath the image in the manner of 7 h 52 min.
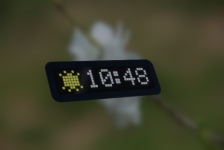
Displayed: 10 h 48 min
